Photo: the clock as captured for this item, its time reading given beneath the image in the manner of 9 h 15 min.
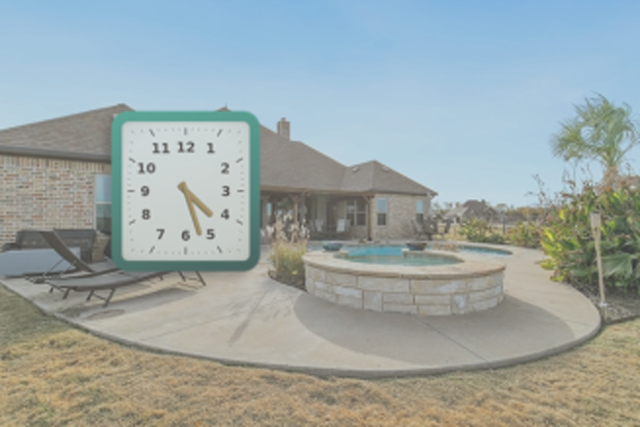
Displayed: 4 h 27 min
